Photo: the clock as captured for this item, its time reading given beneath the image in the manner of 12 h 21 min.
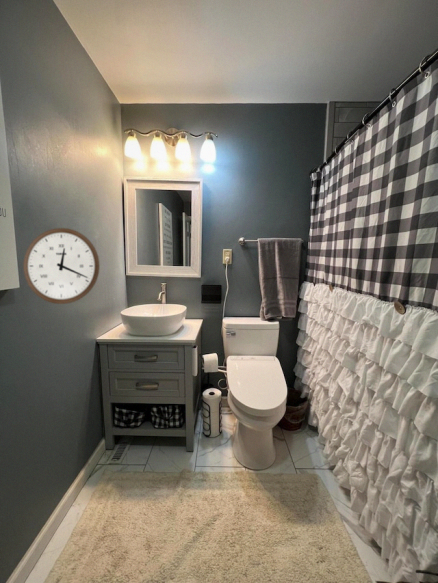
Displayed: 12 h 19 min
